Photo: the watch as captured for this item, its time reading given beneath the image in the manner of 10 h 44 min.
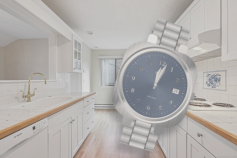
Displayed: 12 h 02 min
